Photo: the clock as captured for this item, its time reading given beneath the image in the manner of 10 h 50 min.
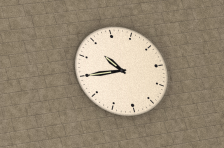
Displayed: 10 h 45 min
